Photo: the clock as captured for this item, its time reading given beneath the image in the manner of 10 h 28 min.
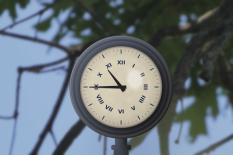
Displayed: 10 h 45 min
